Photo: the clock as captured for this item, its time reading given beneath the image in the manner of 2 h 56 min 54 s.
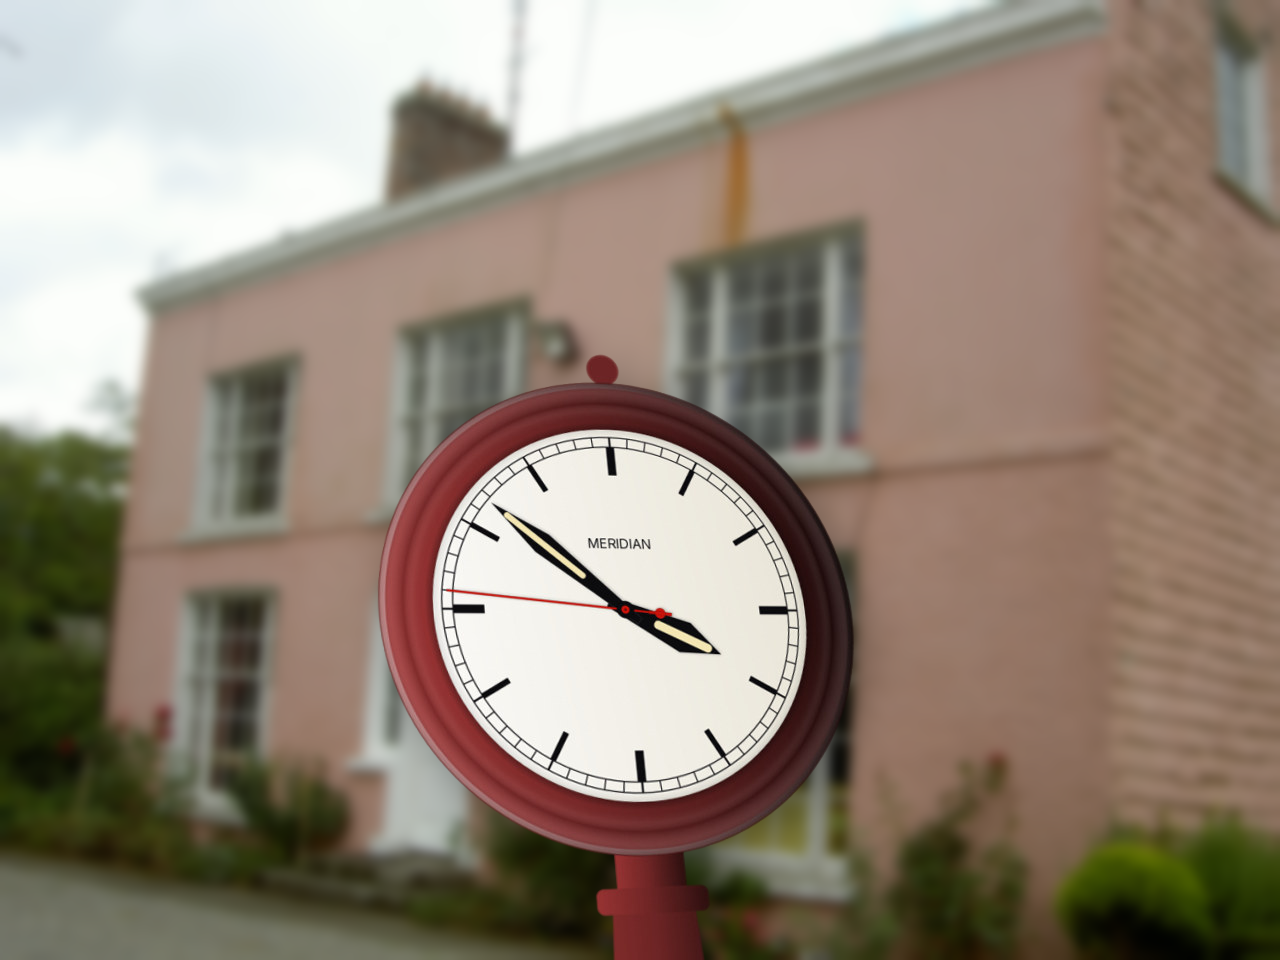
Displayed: 3 h 51 min 46 s
